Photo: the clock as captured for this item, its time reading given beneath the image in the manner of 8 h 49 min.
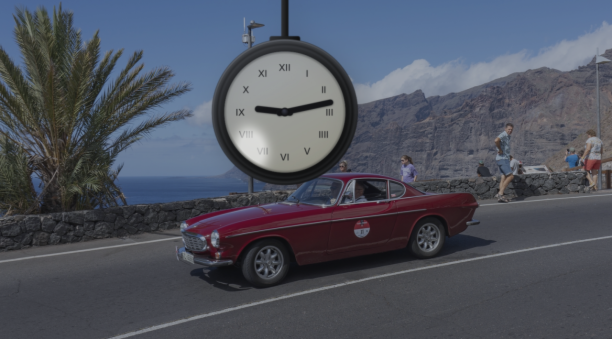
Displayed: 9 h 13 min
